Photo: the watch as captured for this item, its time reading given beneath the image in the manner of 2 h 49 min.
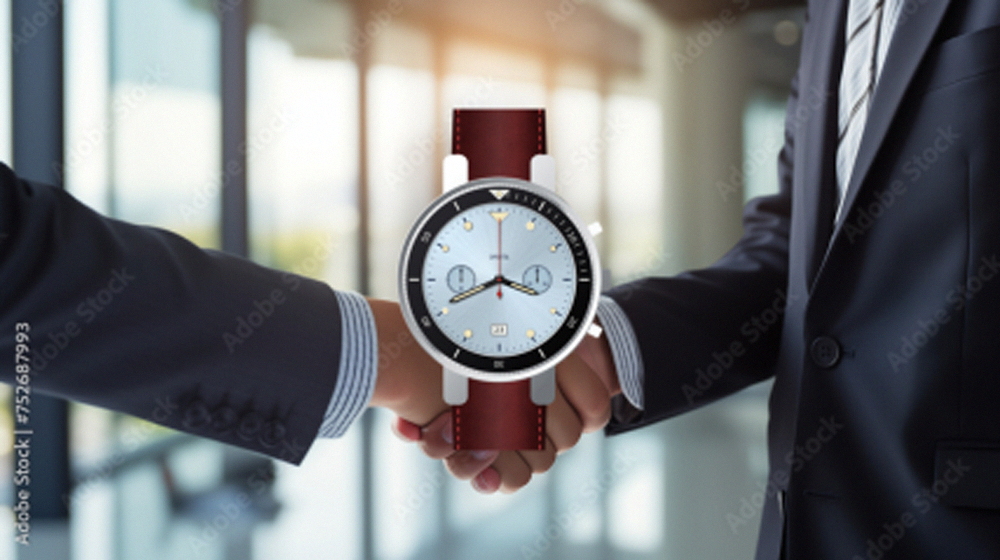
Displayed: 3 h 41 min
